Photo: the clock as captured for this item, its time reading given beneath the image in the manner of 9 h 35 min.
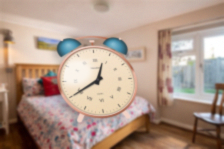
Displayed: 12 h 40 min
